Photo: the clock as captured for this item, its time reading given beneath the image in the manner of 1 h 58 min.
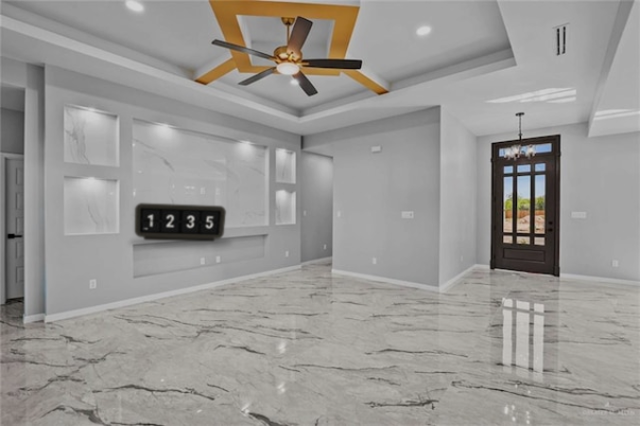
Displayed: 12 h 35 min
